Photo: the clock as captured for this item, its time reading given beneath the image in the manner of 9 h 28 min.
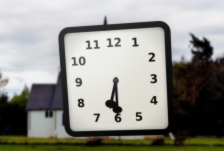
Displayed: 6 h 30 min
